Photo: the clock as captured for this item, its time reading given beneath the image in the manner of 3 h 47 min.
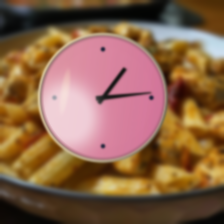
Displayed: 1 h 14 min
